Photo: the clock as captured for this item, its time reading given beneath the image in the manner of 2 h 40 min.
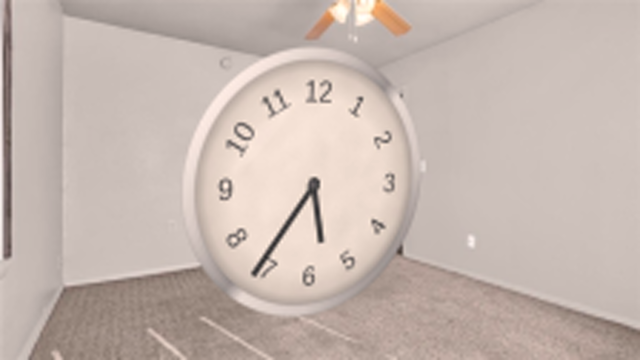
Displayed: 5 h 36 min
